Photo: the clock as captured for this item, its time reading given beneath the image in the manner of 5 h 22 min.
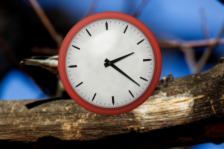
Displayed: 2 h 22 min
